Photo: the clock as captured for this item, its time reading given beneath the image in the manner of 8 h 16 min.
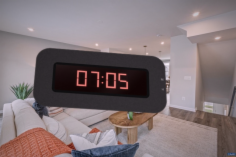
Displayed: 7 h 05 min
